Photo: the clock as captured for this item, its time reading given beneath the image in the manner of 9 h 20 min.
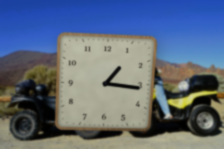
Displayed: 1 h 16 min
